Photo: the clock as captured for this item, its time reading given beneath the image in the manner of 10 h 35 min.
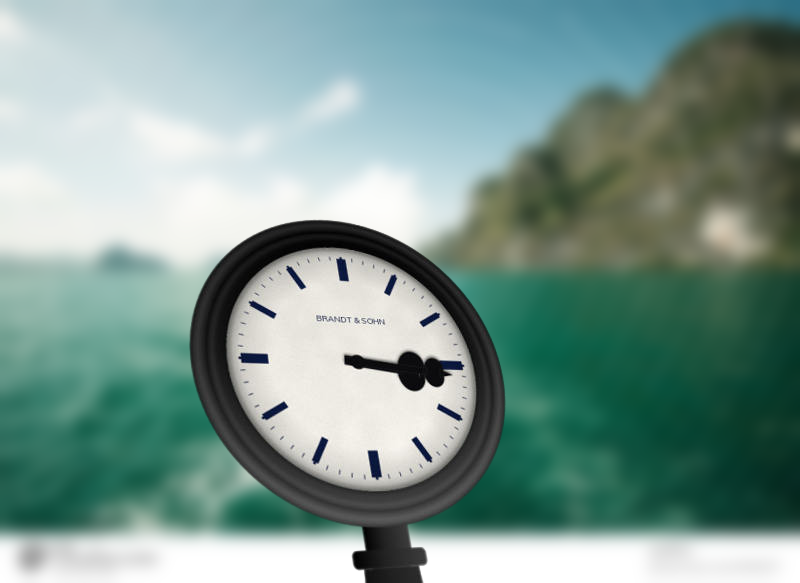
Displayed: 3 h 16 min
